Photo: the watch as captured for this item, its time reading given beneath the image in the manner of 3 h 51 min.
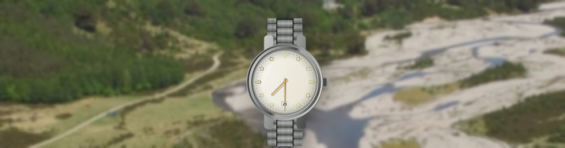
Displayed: 7 h 30 min
